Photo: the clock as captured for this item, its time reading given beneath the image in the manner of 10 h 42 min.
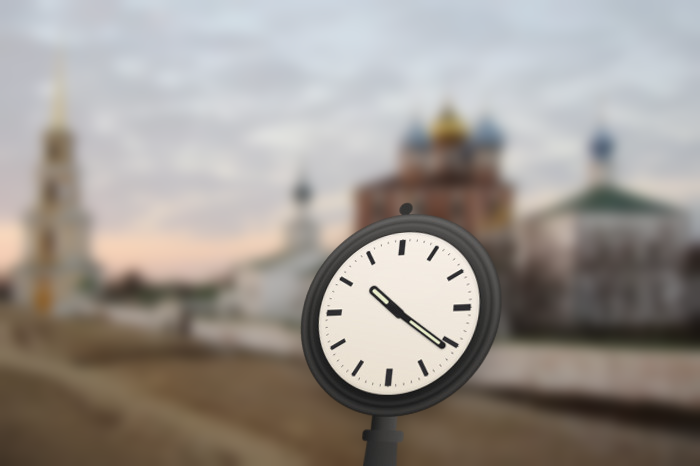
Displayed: 10 h 21 min
